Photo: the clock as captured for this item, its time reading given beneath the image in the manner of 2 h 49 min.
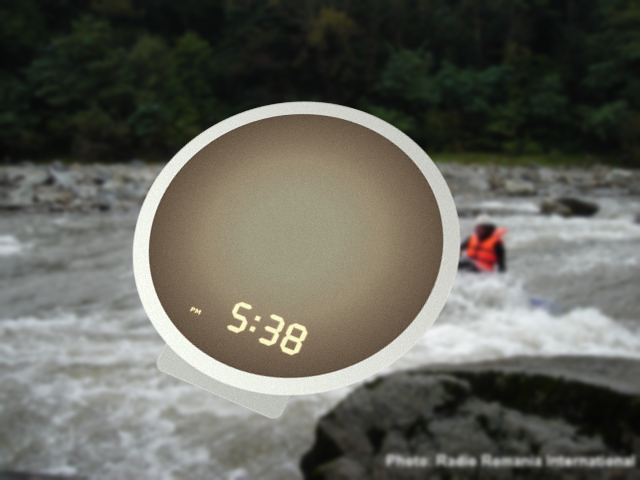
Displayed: 5 h 38 min
